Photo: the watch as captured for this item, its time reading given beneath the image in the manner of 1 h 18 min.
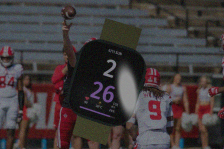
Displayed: 2 h 26 min
